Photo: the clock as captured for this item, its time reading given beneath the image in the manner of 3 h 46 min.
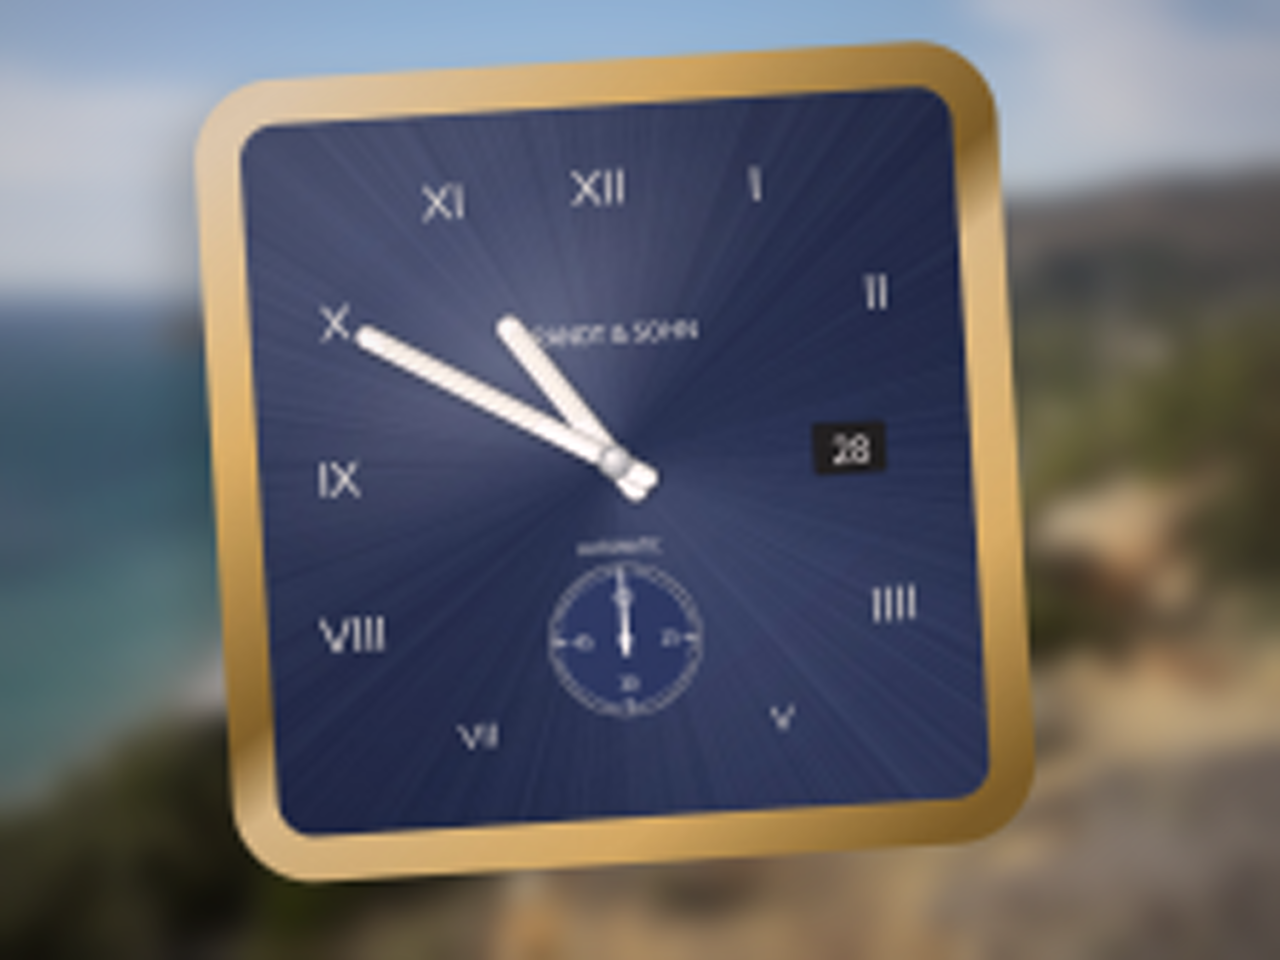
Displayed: 10 h 50 min
